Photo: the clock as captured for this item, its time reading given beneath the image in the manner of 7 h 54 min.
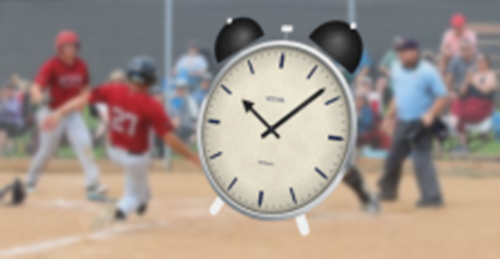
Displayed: 10 h 08 min
